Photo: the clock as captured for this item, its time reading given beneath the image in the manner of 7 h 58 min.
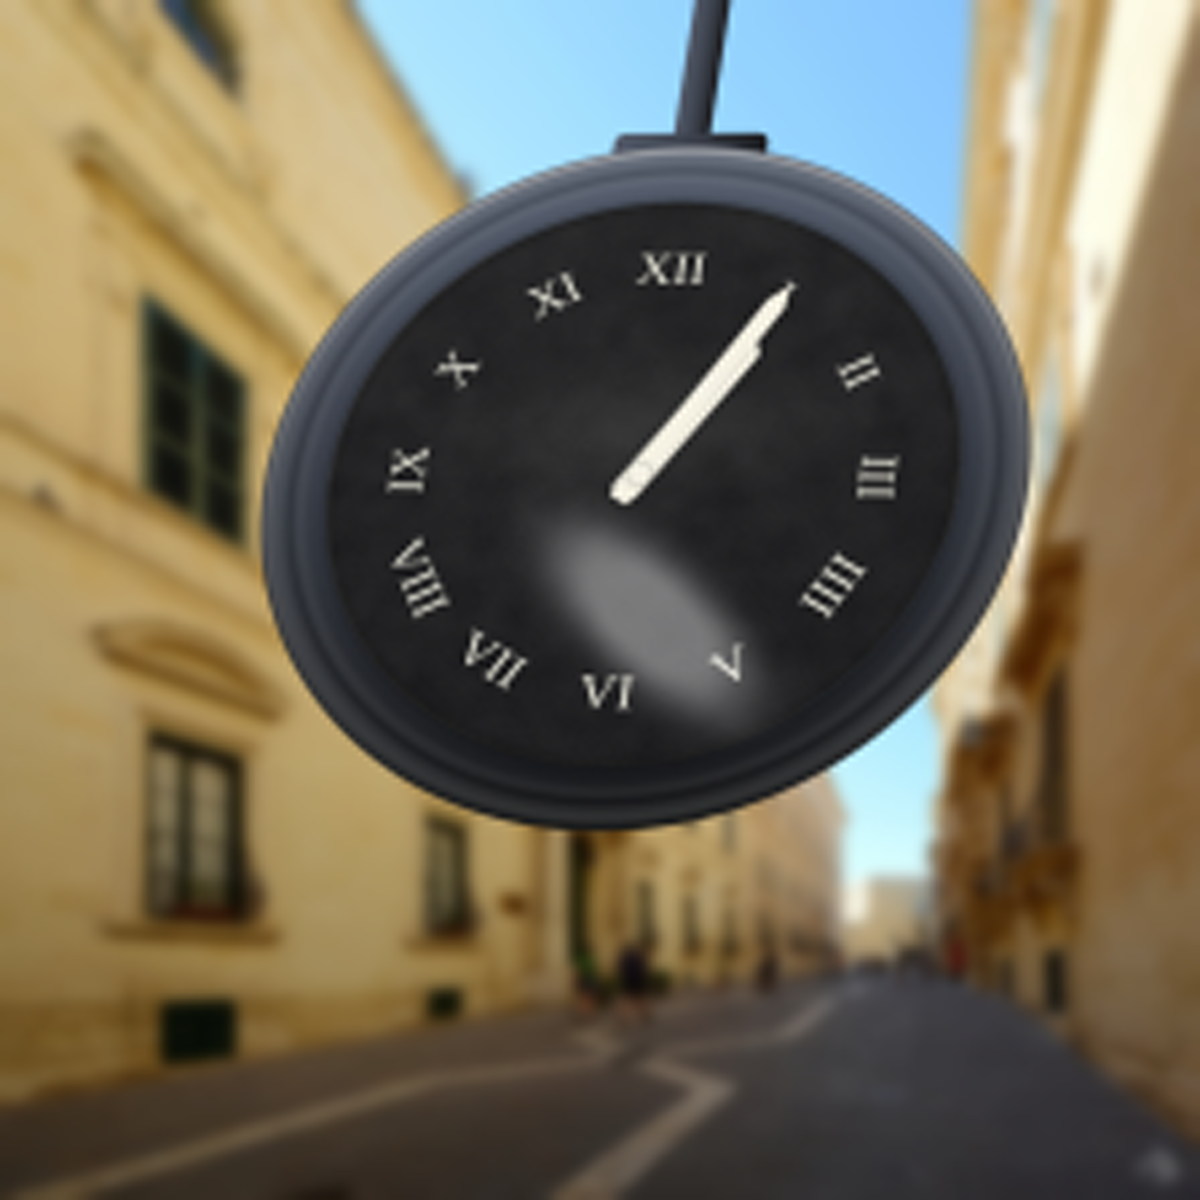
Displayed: 1 h 05 min
